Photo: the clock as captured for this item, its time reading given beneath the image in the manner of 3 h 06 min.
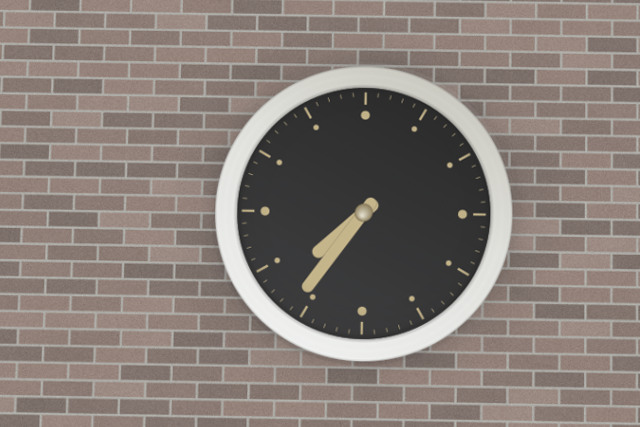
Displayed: 7 h 36 min
